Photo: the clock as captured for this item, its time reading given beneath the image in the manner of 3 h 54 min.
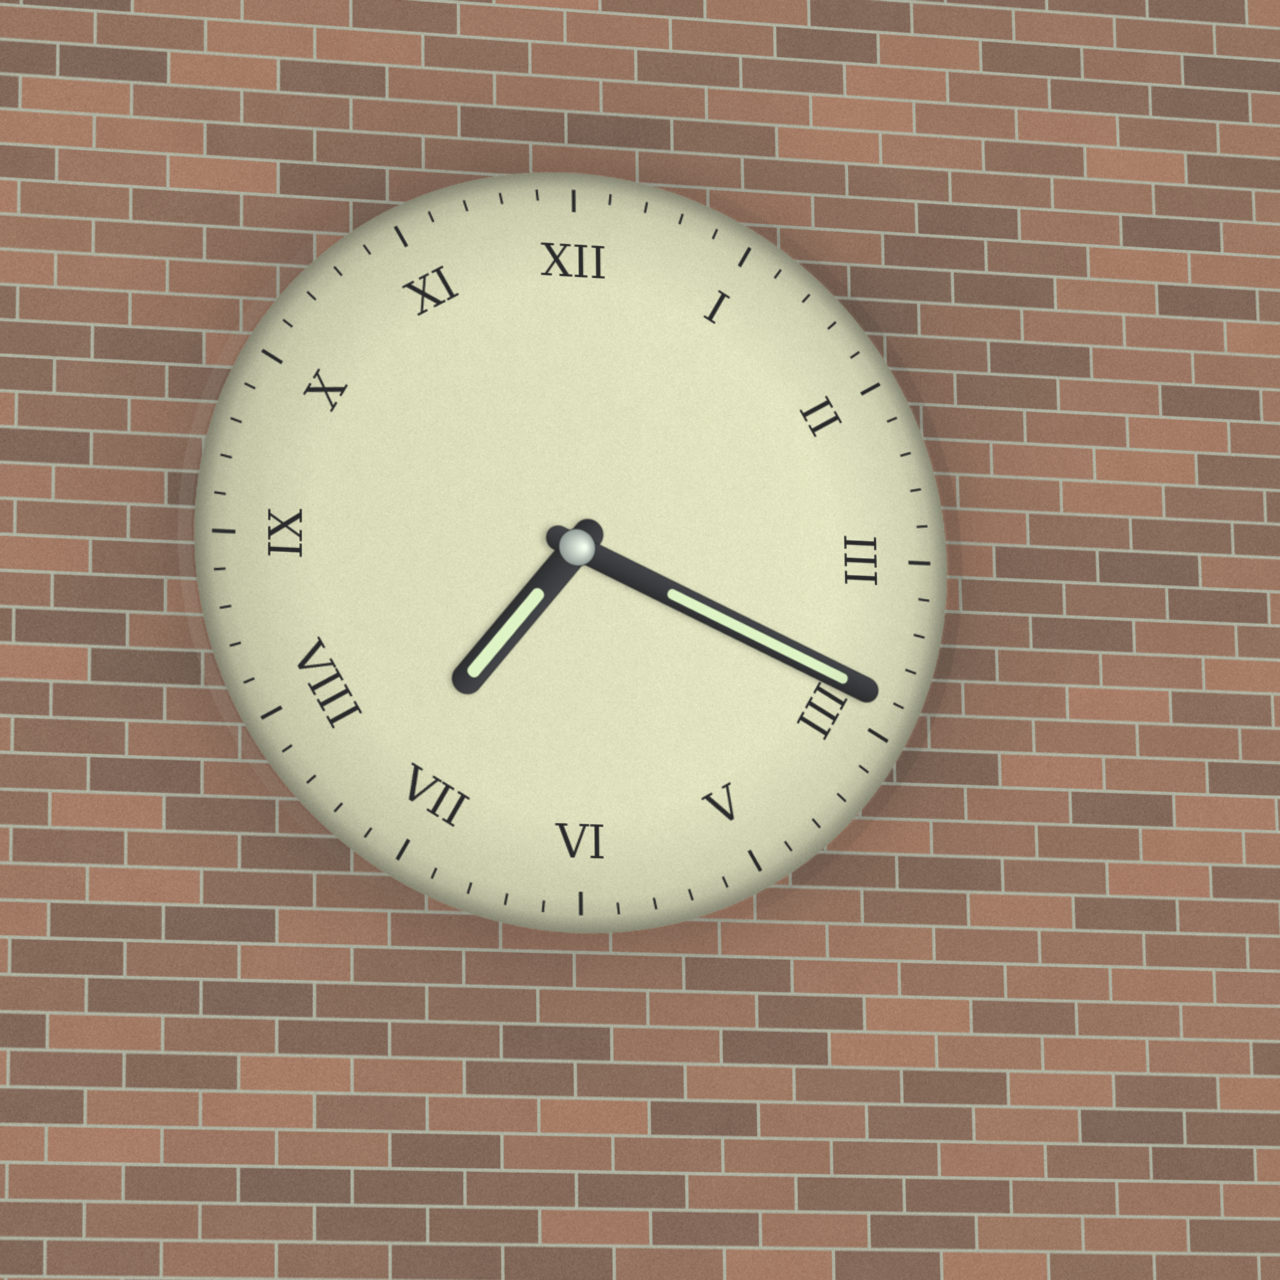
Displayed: 7 h 19 min
